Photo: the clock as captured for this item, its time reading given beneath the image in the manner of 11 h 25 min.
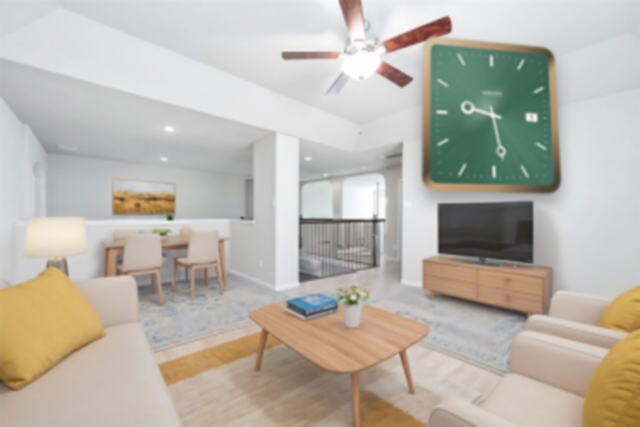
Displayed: 9 h 28 min
